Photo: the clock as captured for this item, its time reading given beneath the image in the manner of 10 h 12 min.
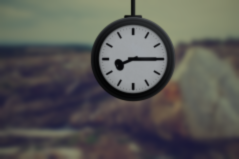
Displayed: 8 h 15 min
